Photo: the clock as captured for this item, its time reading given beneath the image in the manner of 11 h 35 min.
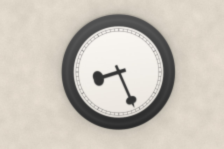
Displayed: 8 h 26 min
